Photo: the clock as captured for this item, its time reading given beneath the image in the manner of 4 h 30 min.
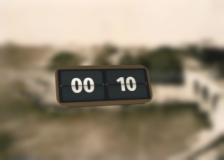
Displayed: 0 h 10 min
